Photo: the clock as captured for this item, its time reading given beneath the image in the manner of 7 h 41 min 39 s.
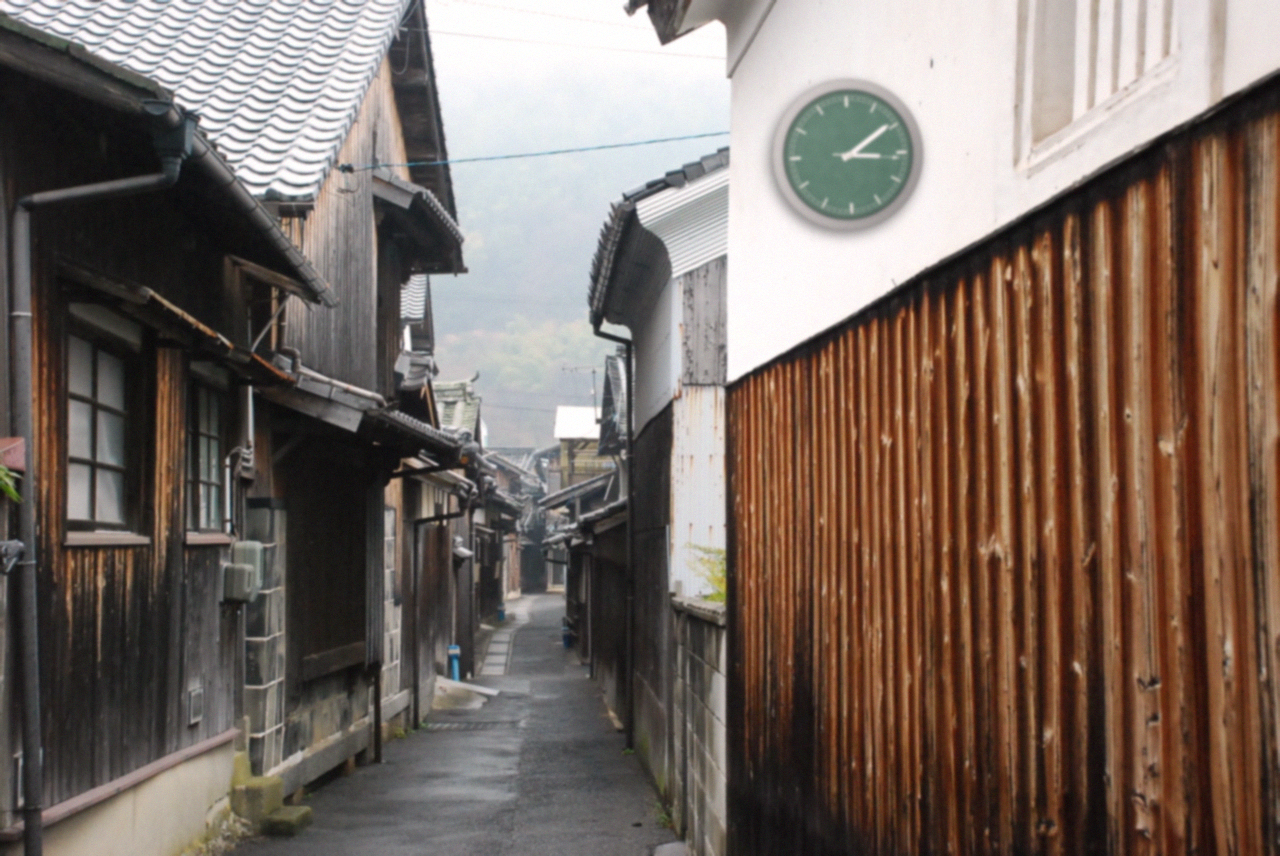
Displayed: 3 h 09 min 16 s
